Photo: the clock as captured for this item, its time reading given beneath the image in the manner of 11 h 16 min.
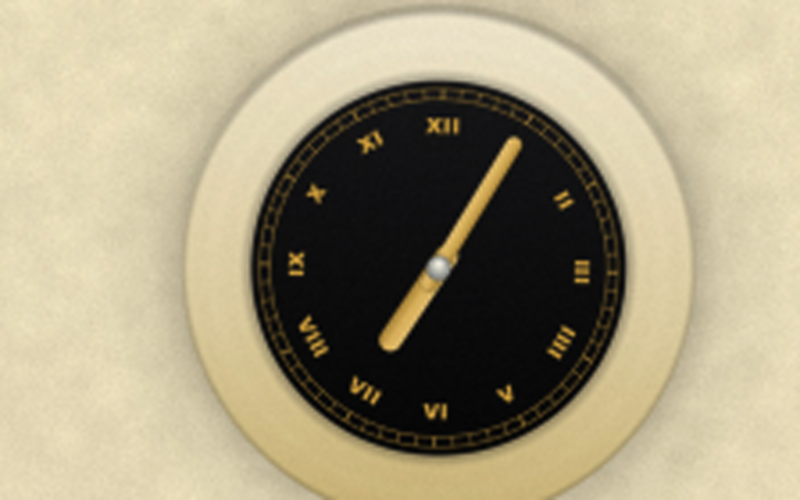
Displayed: 7 h 05 min
